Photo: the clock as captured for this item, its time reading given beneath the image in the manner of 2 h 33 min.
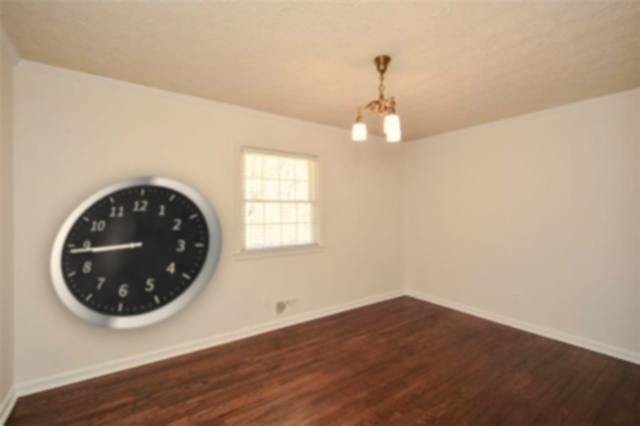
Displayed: 8 h 44 min
